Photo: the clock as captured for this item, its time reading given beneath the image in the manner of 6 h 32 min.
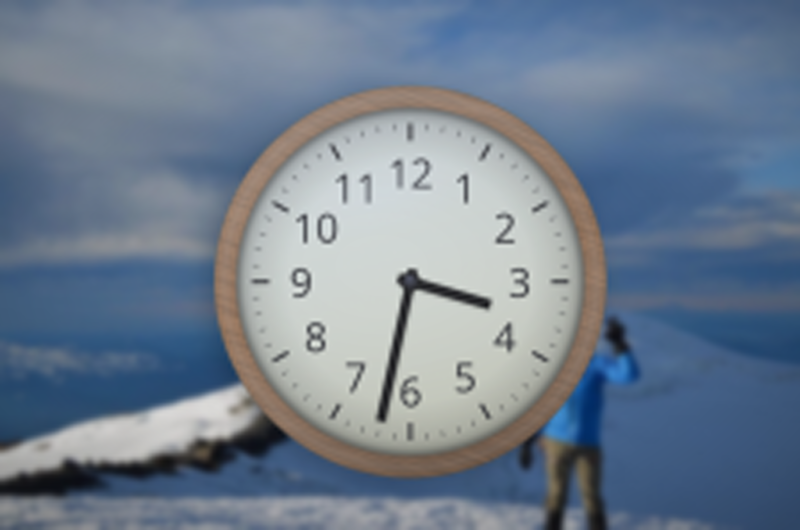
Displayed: 3 h 32 min
